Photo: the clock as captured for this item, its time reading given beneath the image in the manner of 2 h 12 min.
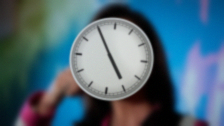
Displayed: 4 h 55 min
